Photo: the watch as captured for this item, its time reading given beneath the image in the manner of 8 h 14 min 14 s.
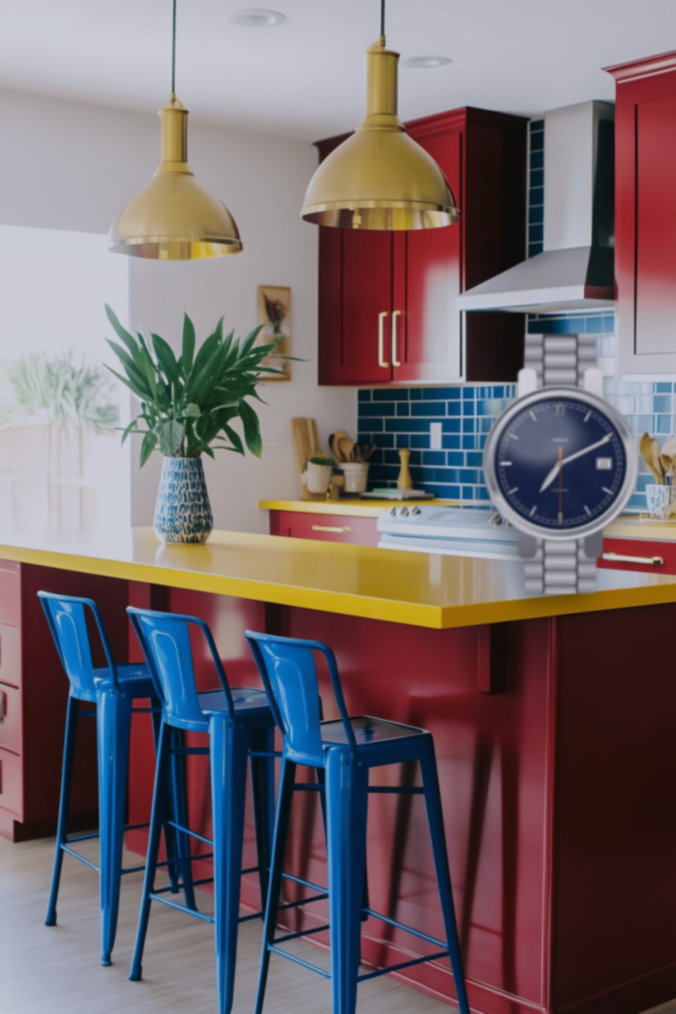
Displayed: 7 h 10 min 30 s
